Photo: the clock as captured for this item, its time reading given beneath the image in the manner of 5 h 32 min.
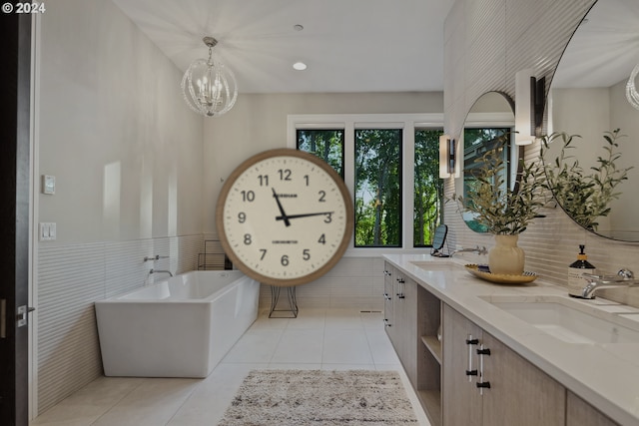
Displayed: 11 h 14 min
